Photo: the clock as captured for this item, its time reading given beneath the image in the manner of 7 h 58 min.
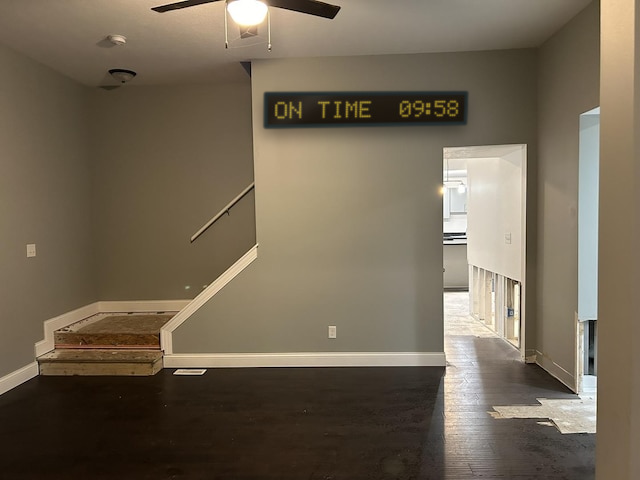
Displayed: 9 h 58 min
